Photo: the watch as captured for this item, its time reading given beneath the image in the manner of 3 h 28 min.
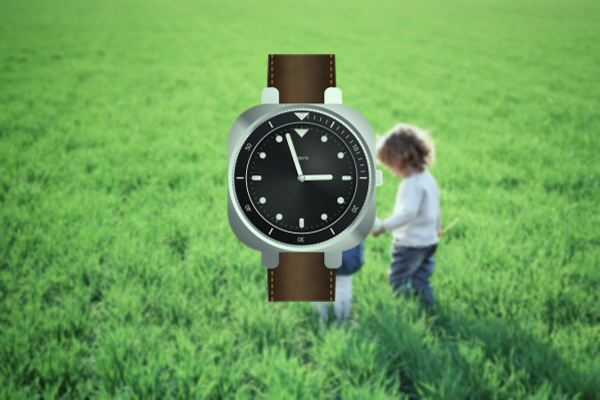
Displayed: 2 h 57 min
